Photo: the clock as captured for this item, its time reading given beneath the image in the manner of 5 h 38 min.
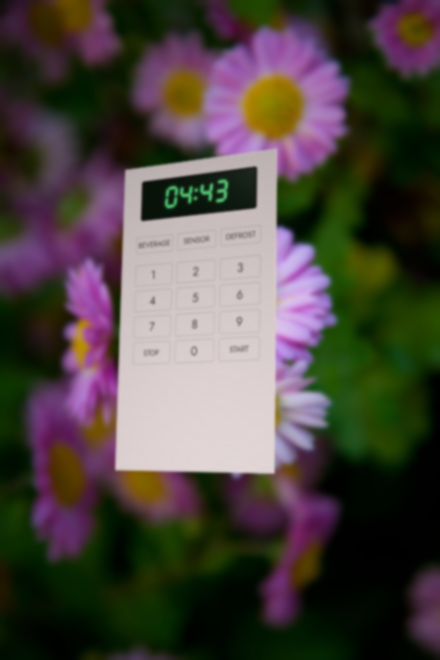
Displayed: 4 h 43 min
